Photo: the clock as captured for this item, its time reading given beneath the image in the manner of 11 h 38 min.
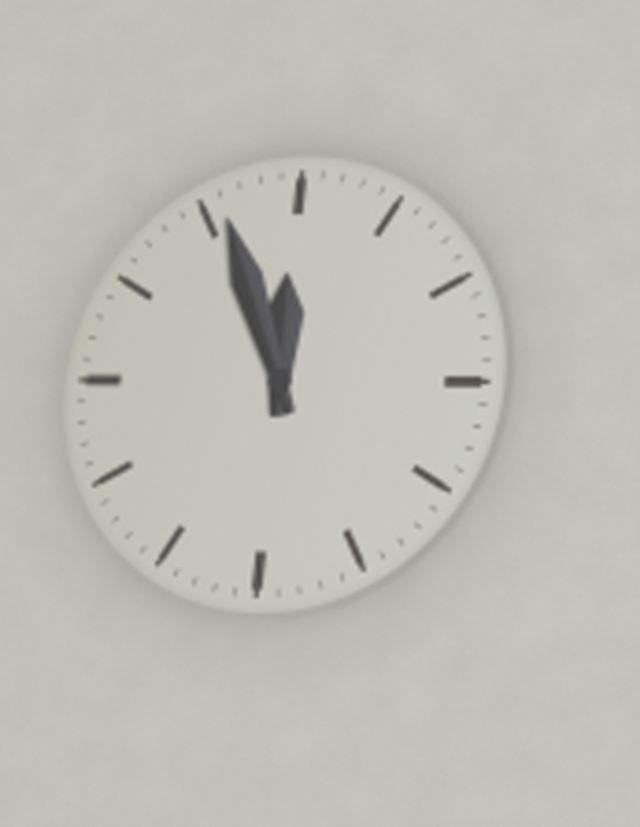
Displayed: 11 h 56 min
